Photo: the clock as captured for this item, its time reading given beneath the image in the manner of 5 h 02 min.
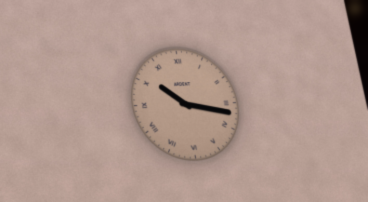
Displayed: 10 h 17 min
